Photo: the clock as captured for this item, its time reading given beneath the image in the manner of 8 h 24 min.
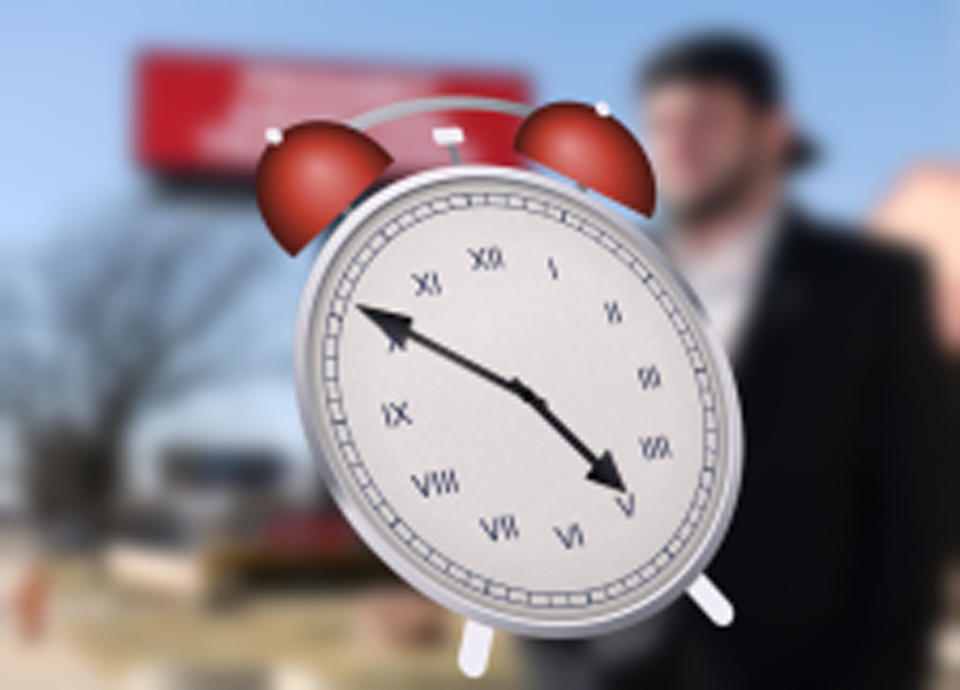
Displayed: 4 h 51 min
